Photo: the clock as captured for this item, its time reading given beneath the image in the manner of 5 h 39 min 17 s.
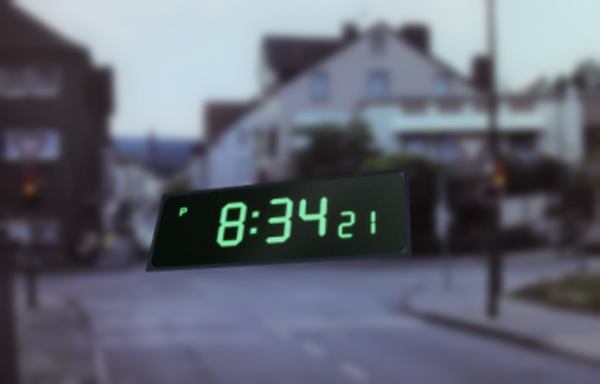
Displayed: 8 h 34 min 21 s
